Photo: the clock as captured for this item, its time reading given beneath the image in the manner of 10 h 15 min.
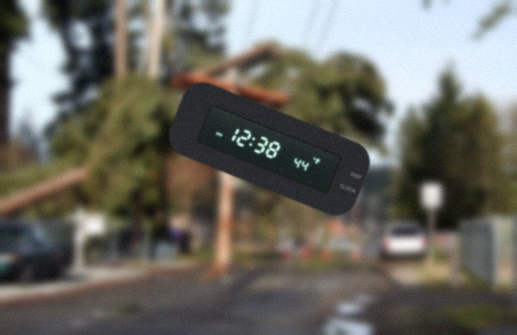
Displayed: 12 h 38 min
